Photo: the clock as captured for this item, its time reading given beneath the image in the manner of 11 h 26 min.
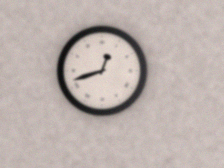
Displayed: 12 h 42 min
